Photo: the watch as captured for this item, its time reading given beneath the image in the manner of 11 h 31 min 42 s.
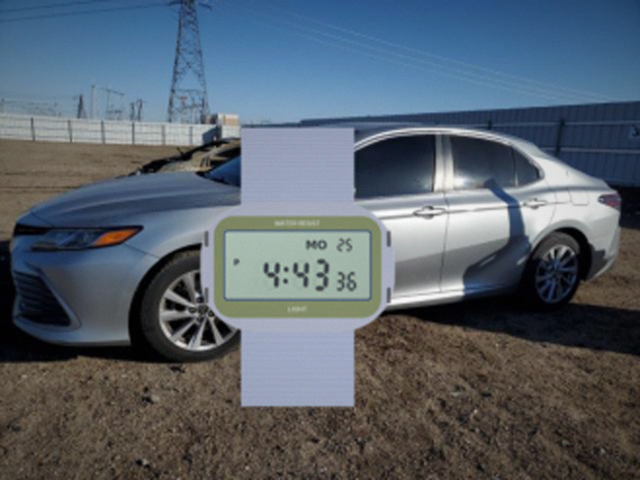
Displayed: 4 h 43 min 36 s
